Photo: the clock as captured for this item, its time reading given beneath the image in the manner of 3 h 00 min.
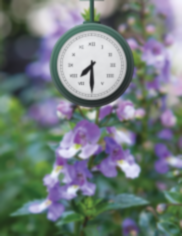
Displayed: 7 h 30 min
